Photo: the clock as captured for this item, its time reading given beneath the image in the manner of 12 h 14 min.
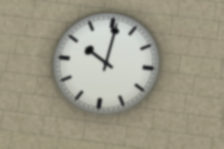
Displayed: 10 h 01 min
